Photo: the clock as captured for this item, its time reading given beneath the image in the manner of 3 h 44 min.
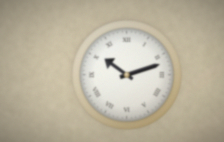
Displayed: 10 h 12 min
